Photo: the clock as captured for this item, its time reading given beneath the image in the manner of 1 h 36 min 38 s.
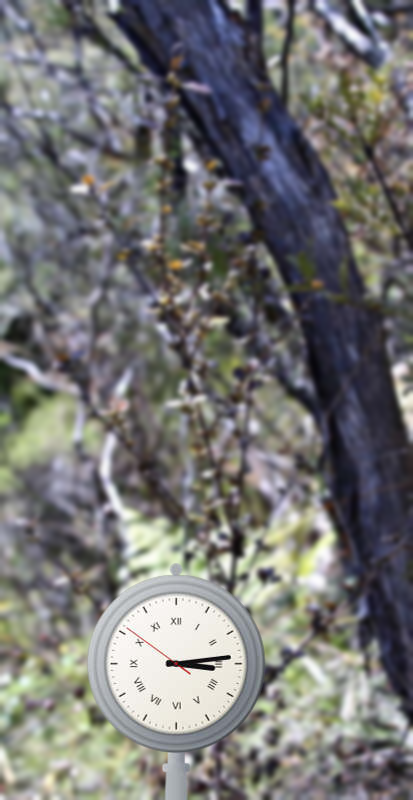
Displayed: 3 h 13 min 51 s
